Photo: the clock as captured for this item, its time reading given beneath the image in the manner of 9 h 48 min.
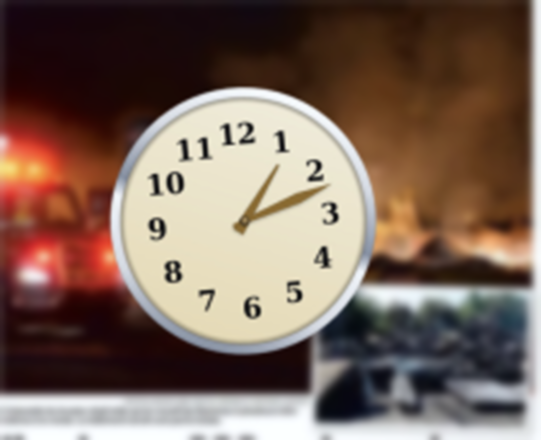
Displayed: 1 h 12 min
